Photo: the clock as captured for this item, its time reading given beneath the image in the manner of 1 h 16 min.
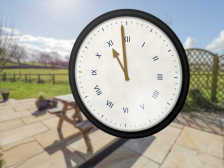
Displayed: 10 h 59 min
